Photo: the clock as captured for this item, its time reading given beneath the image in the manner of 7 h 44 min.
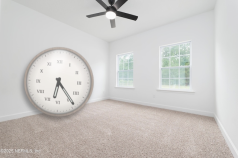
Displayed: 6 h 24 min
